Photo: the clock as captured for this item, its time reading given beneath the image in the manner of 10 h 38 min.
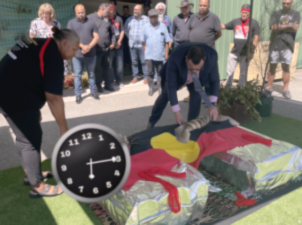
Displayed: 6 h 15 min
